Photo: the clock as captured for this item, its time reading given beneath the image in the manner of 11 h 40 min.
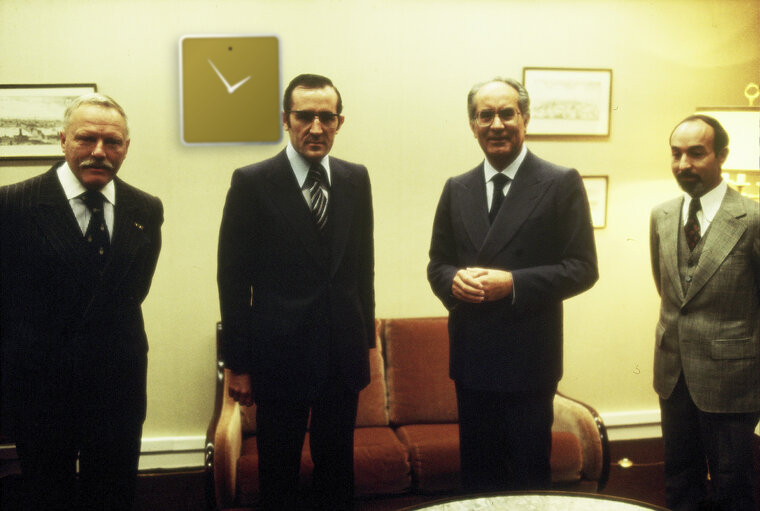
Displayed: 1 h 54 min
